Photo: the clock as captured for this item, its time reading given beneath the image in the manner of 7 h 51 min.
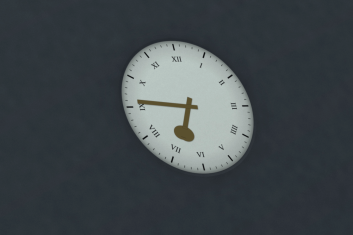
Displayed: 6 h 46 min
